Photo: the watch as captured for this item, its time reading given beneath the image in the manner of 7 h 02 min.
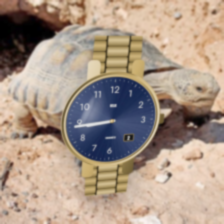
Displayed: 8 h 44 min
